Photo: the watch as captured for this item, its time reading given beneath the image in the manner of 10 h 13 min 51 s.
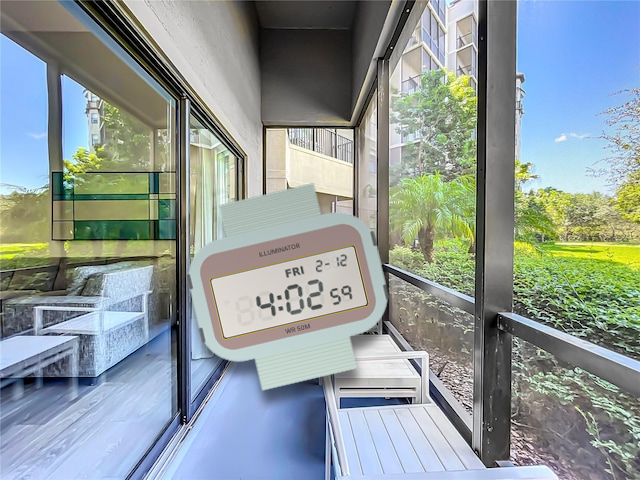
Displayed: 4 h 02 min 59 s
